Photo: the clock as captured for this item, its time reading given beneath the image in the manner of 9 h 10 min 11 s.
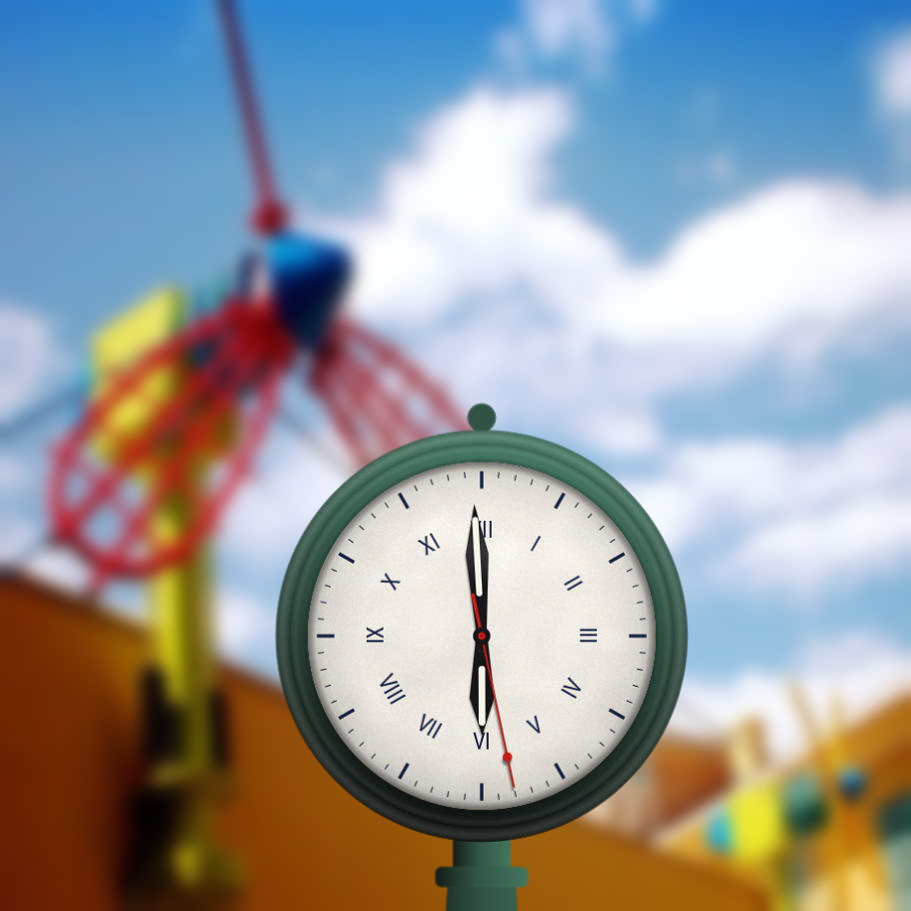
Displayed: 5 h 59 min 28 s
